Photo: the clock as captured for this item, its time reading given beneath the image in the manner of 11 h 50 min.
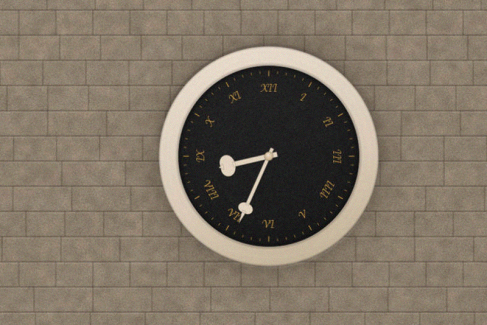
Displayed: 8 h 34 min
